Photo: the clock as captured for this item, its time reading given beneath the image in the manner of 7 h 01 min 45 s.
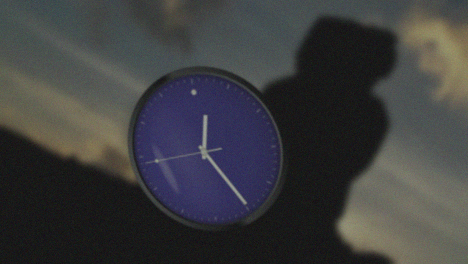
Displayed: 12 h 24 min 44 s
